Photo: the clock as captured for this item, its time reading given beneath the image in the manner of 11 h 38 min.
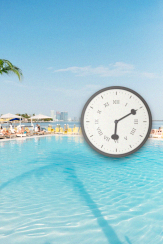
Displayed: 6 h 10 min
